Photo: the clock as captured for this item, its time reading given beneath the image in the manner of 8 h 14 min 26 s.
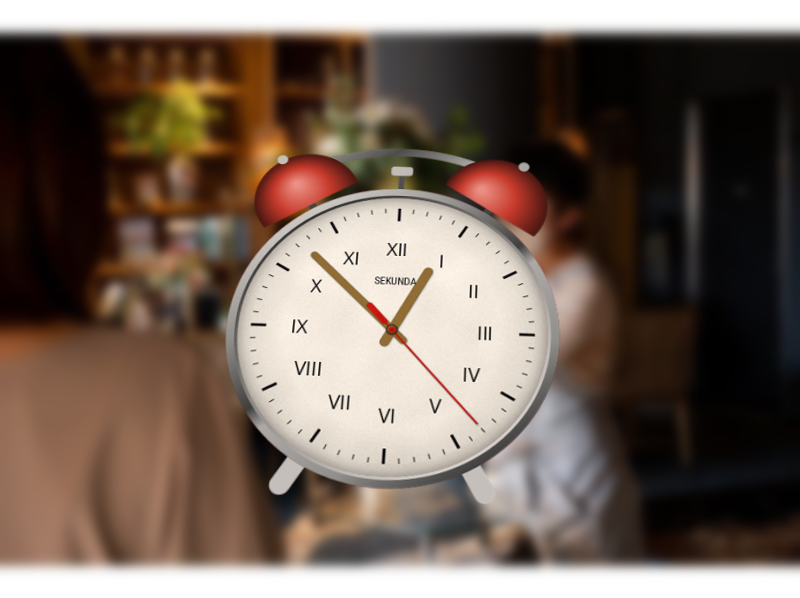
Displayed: 12 h 52 min 23 s
